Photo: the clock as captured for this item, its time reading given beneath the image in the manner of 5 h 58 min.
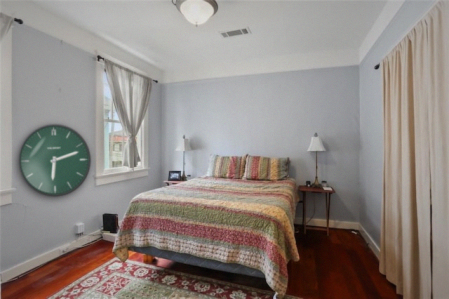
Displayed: 6 h 12 min
